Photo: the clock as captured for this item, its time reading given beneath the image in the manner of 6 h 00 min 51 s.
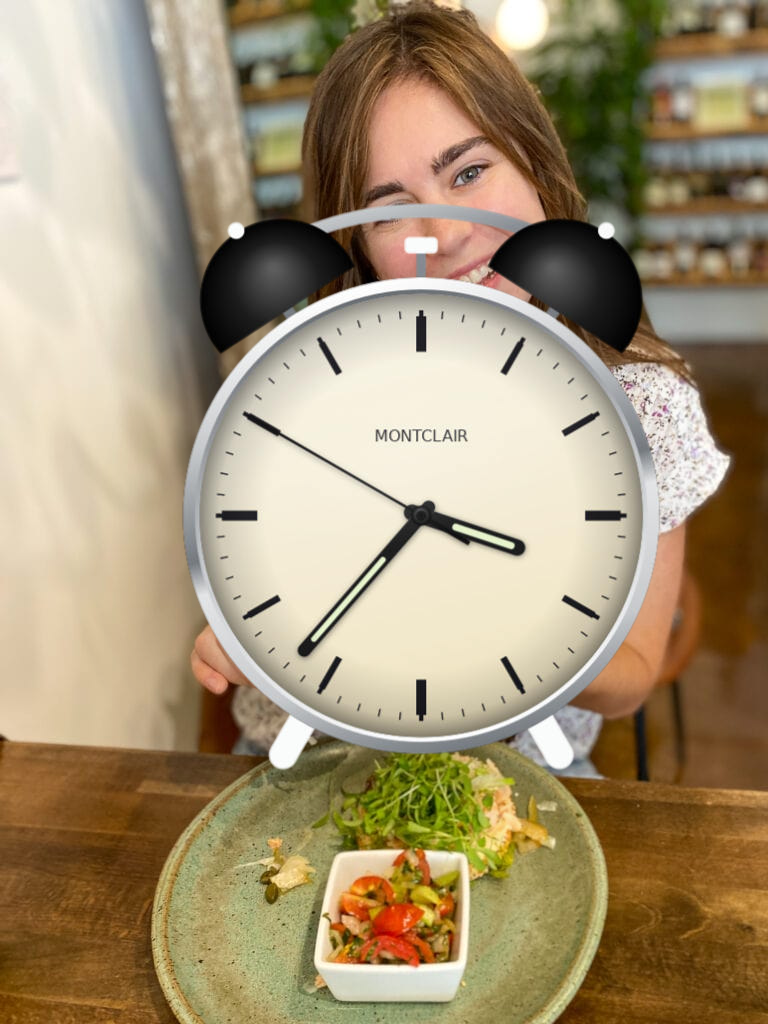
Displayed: 3 h 36 min 50 s
